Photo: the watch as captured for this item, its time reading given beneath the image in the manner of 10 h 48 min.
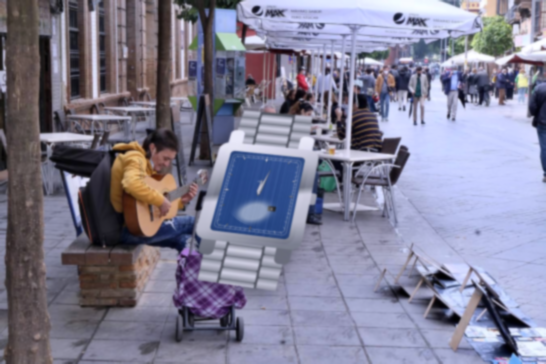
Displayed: 12 h 02 min
